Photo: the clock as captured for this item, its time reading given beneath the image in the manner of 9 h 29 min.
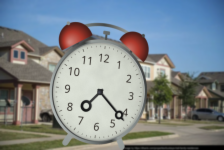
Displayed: 7 h 22 min
